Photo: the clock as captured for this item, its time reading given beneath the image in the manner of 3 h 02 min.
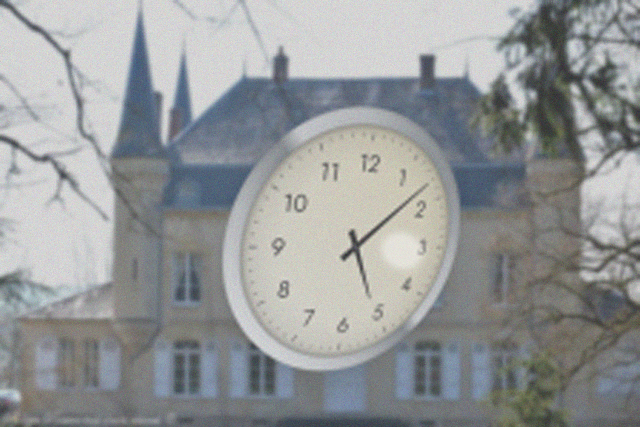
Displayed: 5 h 08 min
